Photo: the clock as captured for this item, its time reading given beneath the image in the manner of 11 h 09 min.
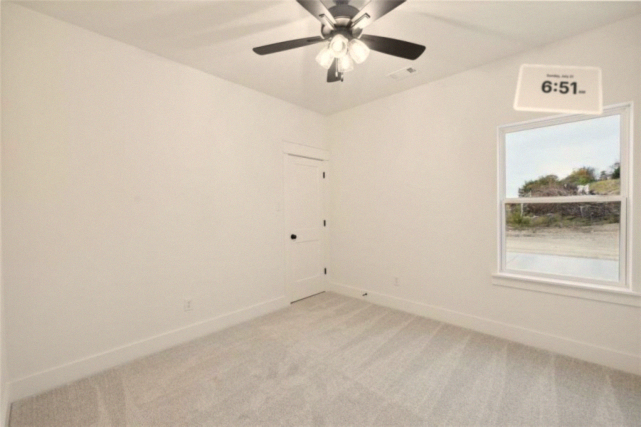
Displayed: 6 h 51 min
